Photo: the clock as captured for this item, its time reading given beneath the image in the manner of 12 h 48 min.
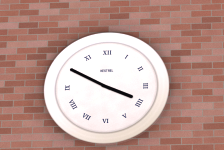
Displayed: 3 h 50 min
